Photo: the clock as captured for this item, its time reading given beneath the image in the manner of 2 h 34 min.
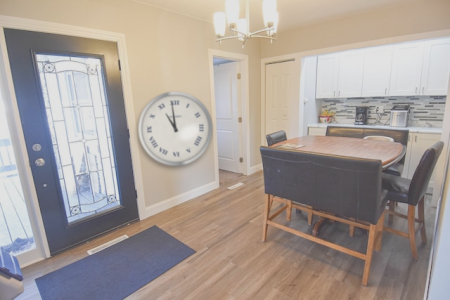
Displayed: 10 h 59 min
